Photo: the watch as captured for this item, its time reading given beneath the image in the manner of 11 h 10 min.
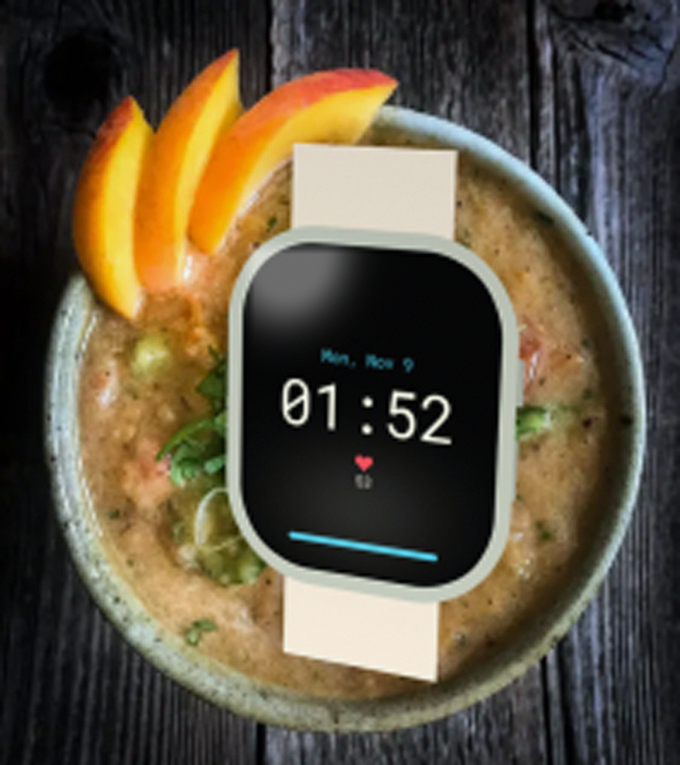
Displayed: 1 h 52 min
